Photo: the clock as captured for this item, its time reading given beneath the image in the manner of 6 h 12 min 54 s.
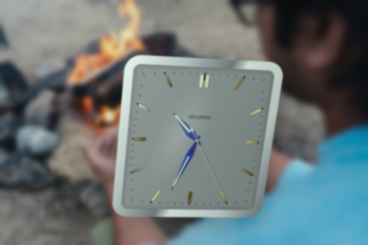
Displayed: 10 h 33 min 25 s
